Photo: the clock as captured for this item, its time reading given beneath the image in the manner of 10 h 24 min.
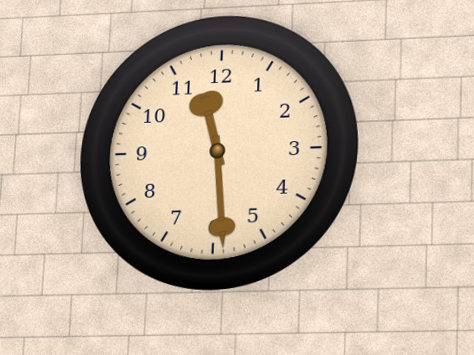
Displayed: 11 h 29 min
